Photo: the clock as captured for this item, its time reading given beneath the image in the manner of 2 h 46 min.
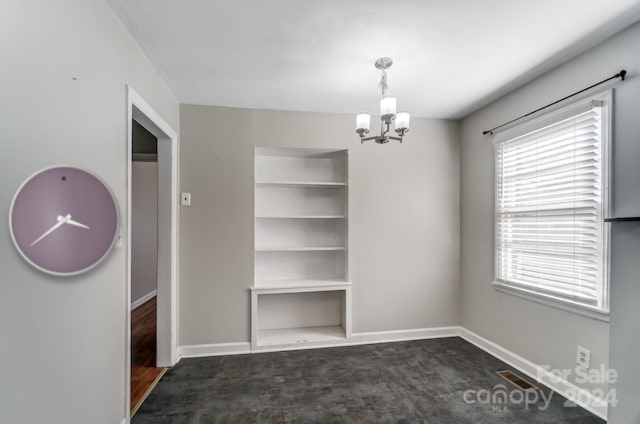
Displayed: 3 h 39 min
